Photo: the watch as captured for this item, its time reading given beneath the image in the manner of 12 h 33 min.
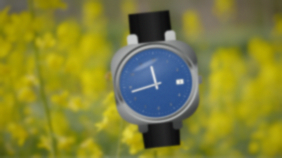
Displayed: 11 h 43 min
